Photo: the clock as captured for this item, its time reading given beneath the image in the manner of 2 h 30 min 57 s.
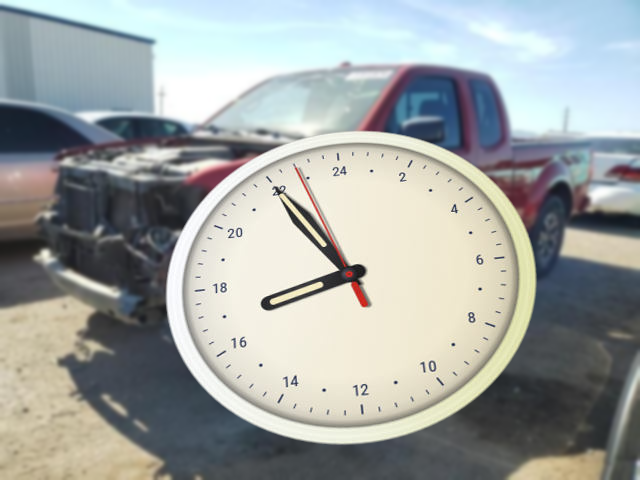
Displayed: 16 h 54 min 57 s
